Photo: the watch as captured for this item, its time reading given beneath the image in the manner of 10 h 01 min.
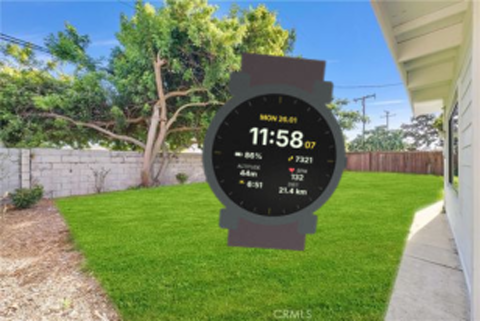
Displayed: 11 h 58 min
